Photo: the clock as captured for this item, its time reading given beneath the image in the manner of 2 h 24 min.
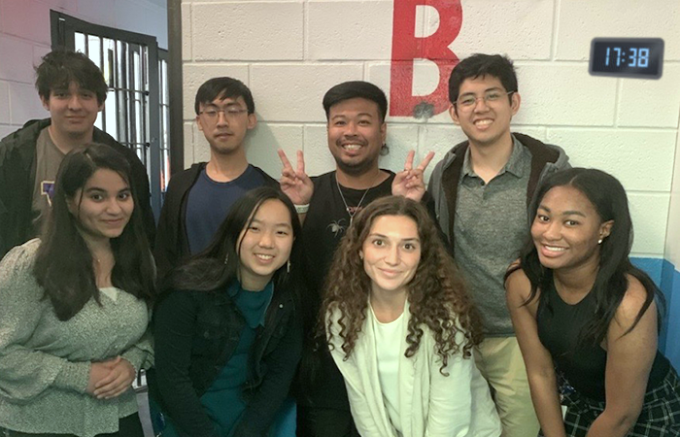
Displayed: 17 h 38 min
